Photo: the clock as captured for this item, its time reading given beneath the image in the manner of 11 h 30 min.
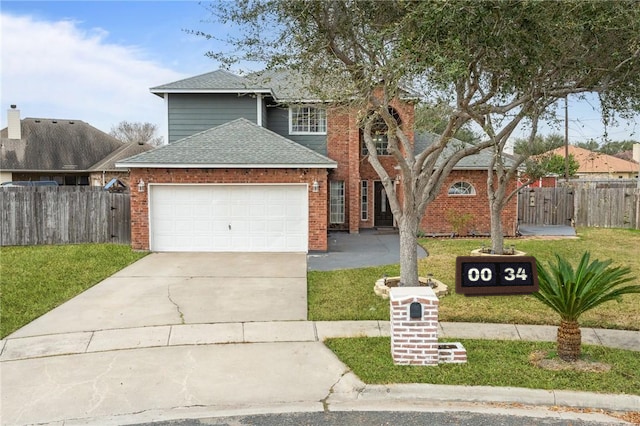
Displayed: 0 h 34 min
